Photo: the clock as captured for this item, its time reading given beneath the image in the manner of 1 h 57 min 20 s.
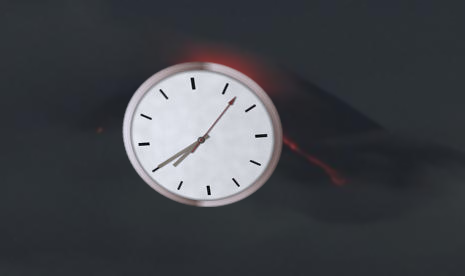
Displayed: 7 h 40 min 07 s
